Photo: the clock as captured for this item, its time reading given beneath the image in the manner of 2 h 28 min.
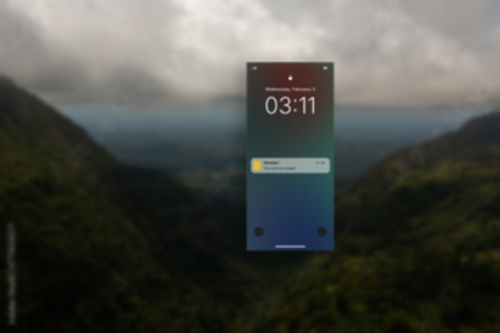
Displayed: 3 h 11 min
